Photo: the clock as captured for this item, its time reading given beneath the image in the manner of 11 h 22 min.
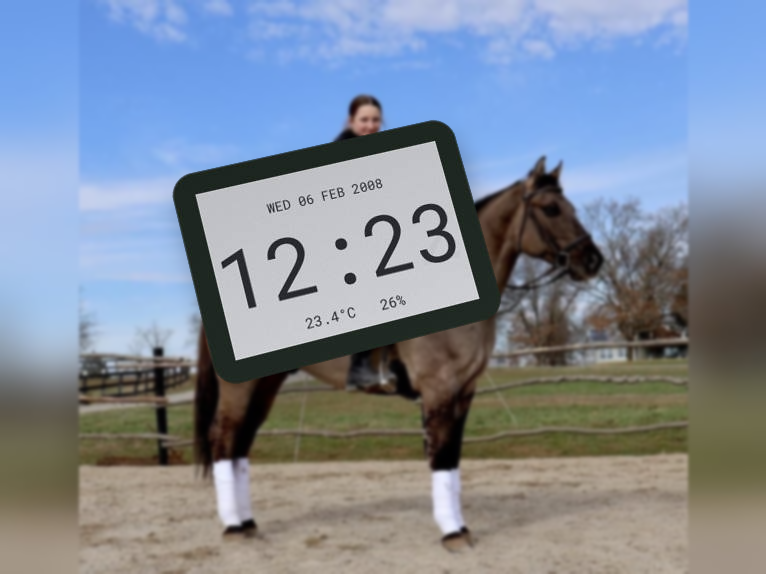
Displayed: 12 h 23 min
